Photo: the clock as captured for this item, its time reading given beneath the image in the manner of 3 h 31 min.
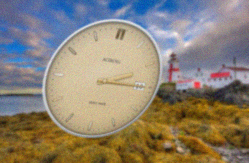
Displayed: 2 h 15 min
